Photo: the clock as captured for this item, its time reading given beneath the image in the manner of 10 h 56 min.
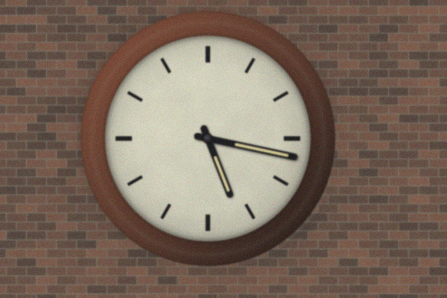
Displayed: 5 h 17 min
